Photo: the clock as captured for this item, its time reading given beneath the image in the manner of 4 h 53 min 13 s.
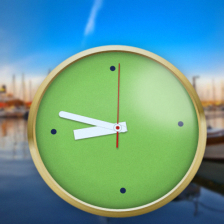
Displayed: 8 h 48 min 01 s
